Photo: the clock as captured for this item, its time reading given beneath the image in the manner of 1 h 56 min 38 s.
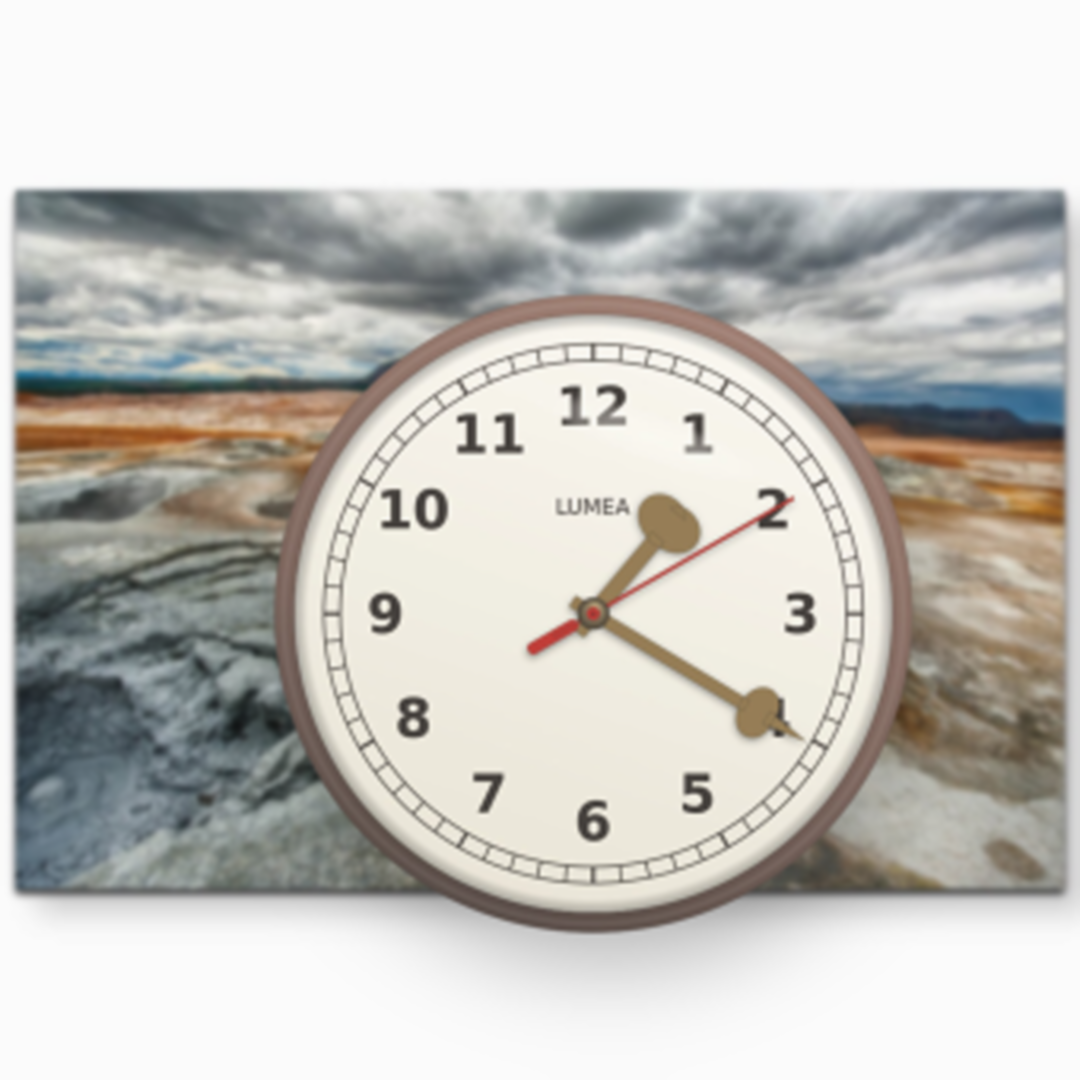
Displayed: 1 h 20 min 10 s
